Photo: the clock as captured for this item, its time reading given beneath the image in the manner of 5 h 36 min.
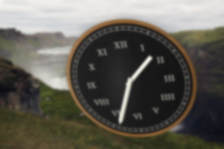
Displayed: 1 h 34 min
